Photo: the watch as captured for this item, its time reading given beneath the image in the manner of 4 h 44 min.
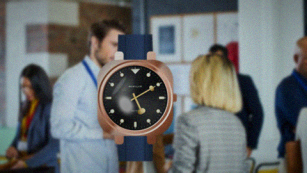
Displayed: 5 h 10 min
